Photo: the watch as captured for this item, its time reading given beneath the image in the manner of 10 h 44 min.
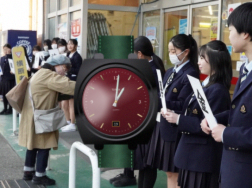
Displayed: 1 h 01 min
